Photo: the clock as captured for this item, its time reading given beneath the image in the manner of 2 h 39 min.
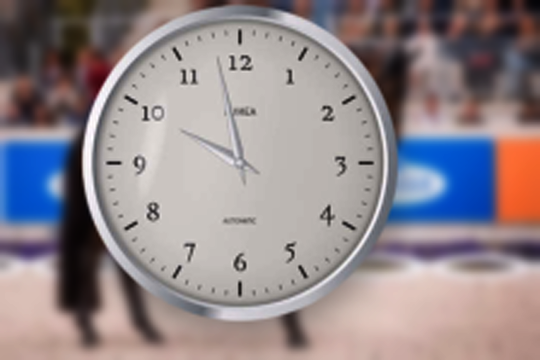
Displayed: 9 h 58 min
